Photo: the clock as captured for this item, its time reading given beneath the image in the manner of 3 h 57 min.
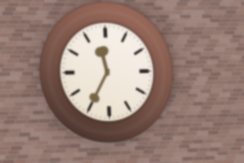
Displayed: 11 h 35 min
